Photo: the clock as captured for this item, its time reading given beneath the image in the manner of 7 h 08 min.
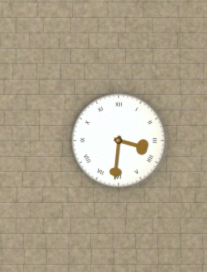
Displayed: 3 h 31 min
